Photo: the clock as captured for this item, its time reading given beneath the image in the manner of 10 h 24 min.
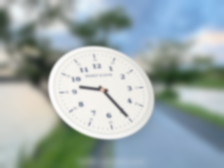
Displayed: 9 h 25 min
